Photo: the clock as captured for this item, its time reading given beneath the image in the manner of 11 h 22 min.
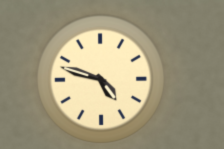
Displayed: 4 h 48 min
